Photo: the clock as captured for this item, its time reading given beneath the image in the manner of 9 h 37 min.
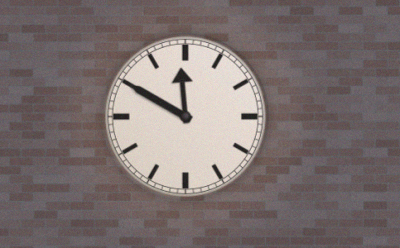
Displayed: 11 h 50 min
